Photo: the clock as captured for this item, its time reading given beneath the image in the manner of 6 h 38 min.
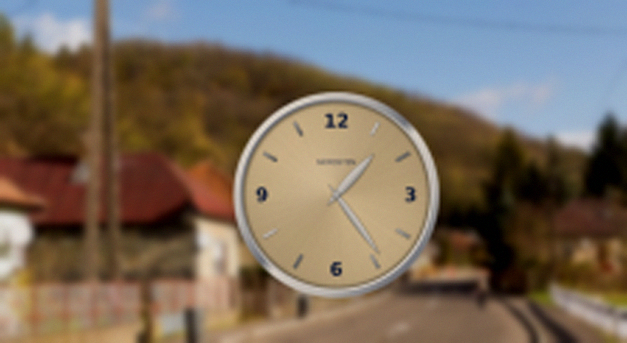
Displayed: 1 h 24 min
